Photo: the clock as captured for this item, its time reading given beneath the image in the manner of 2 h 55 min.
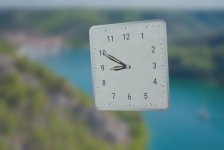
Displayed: 8 h 50 min
